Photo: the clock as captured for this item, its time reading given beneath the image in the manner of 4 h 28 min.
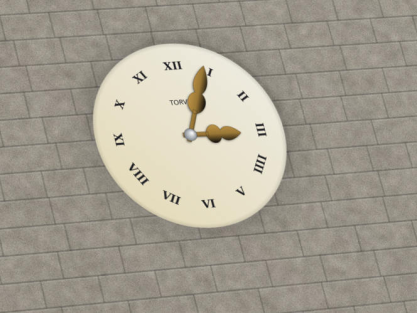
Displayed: 3 h 04 min
